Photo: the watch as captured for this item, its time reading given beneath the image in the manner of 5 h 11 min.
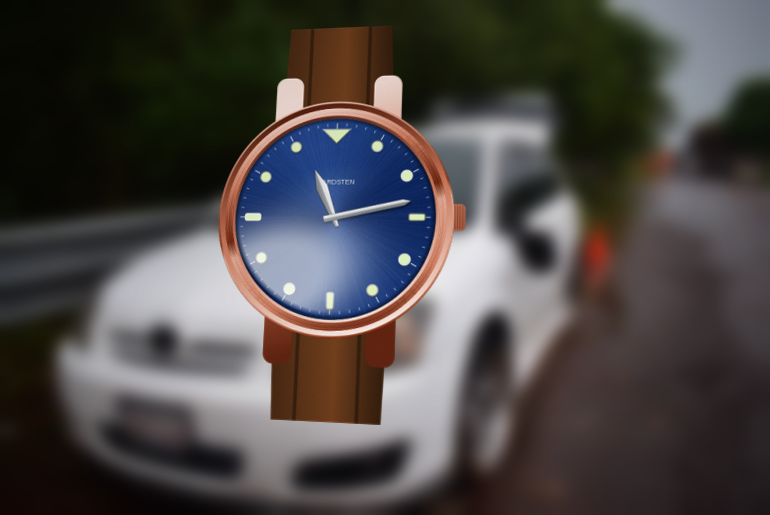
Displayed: 11 h 13 min
